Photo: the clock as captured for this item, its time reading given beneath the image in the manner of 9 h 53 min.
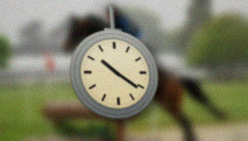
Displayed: 10 h 21 min
